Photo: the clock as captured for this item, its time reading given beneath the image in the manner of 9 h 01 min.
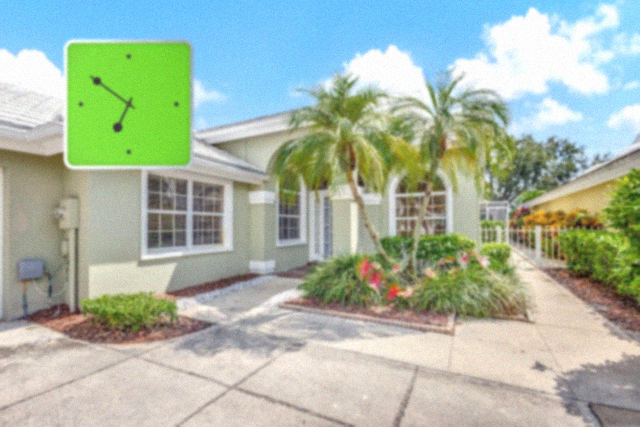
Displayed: 6 h 51 min
